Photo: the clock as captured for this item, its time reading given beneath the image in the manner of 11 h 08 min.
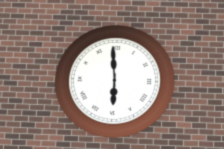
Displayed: 5 h 59 min
